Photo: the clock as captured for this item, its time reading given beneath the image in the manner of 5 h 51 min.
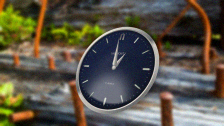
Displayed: 12 h 59 min
